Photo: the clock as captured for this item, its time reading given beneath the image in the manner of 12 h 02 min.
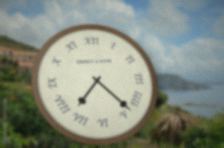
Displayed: 7 h 23 min
